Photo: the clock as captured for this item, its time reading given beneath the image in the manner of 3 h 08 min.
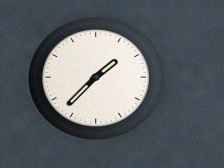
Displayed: 1 h 37 min
